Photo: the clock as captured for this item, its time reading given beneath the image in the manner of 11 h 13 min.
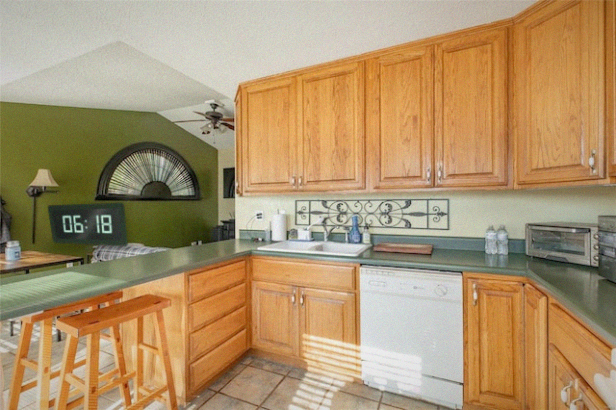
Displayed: 6 h 18 min
